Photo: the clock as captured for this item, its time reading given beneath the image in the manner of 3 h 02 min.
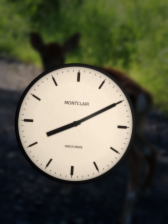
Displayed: 8 h 10 min
